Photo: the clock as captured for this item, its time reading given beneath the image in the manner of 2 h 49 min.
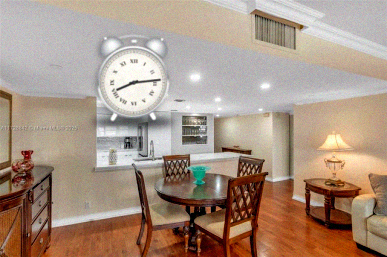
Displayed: 8 h 14 min
